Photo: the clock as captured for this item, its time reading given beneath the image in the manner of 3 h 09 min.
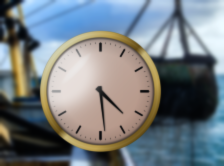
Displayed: 4 h 29 min
